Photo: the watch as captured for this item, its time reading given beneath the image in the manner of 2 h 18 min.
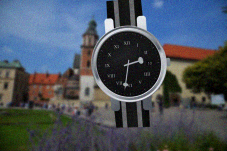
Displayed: 2 h 32 min
